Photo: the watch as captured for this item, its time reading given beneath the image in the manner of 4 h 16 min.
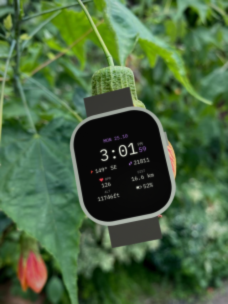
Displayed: 3 h 01 min
